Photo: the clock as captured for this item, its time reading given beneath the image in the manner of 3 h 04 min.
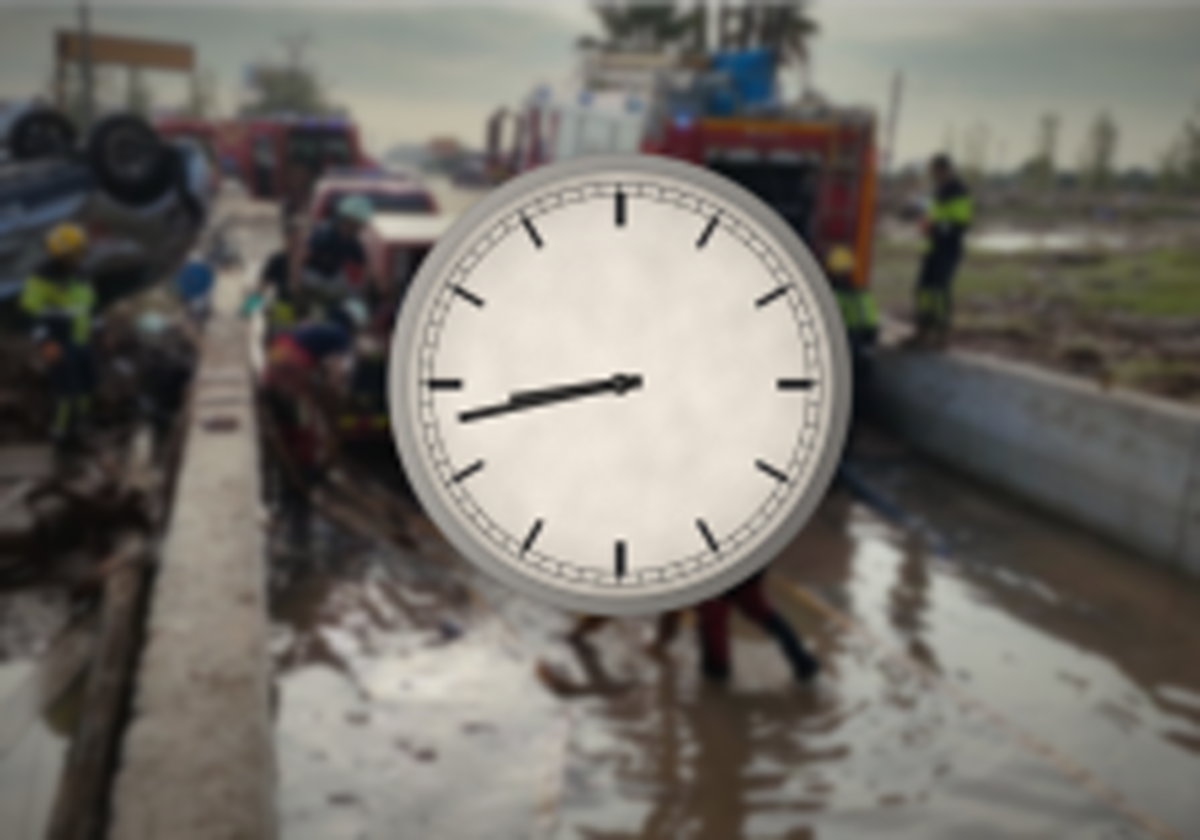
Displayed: 8 h 43 min
